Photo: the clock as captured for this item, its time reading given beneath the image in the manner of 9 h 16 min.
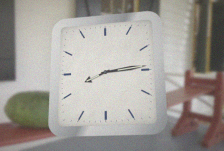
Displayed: 8 h 14 min
